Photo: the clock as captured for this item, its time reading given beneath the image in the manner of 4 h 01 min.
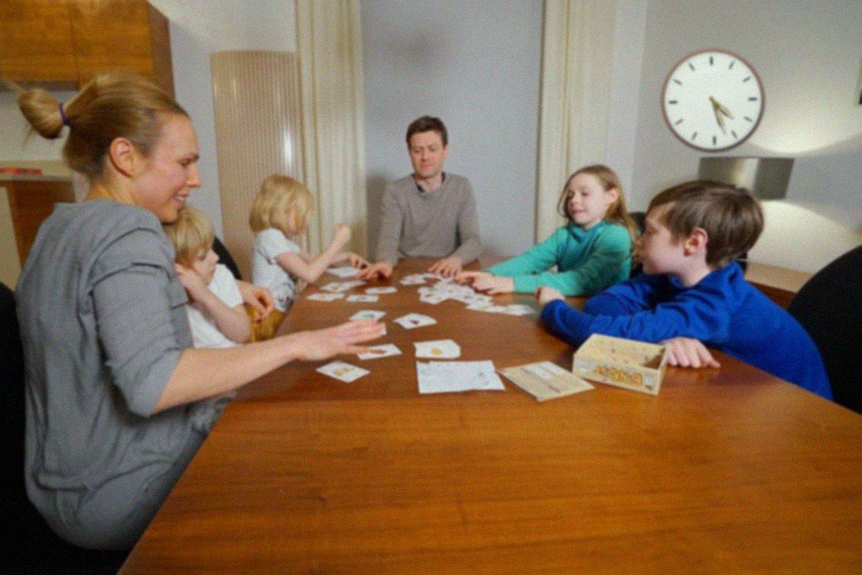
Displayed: 4 h 27 min
